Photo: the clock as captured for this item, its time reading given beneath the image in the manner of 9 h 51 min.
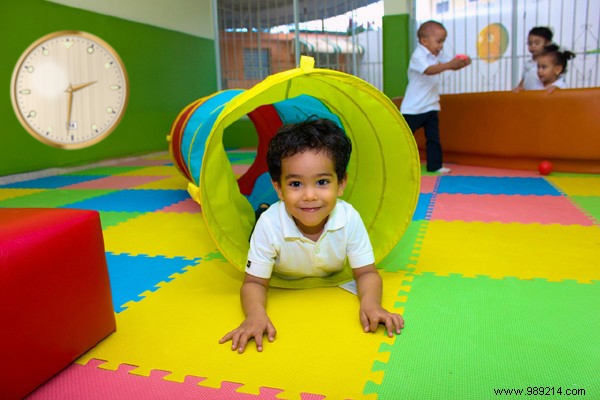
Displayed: 2 h 31 min
